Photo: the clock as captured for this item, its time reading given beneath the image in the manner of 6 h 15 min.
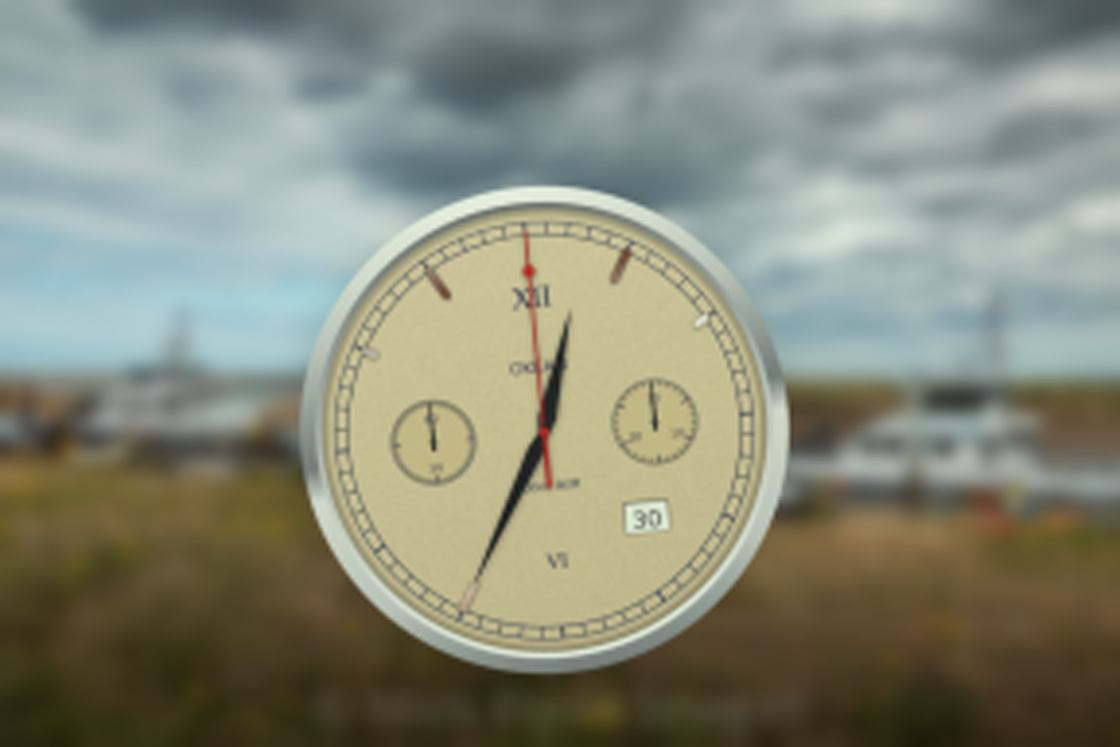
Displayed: 12 h 35 min
